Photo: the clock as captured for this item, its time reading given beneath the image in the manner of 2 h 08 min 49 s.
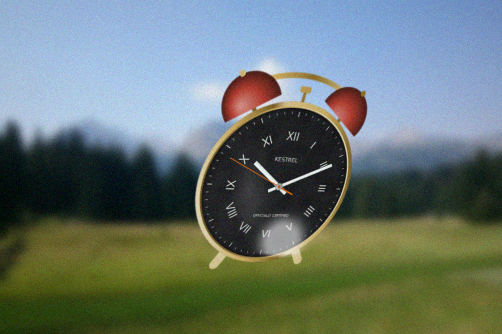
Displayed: 10 h 10 min 49 s
